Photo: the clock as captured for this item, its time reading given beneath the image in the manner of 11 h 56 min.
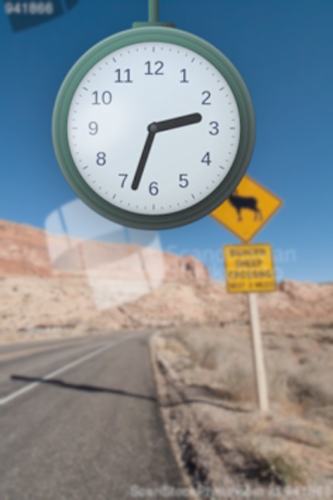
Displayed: 2 h 33 min
